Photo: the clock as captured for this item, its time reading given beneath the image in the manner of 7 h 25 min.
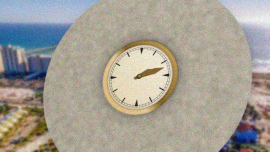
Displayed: 2 h 12 min
